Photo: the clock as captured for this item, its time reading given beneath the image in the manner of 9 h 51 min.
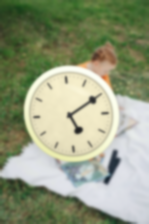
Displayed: 5 h 10 min
